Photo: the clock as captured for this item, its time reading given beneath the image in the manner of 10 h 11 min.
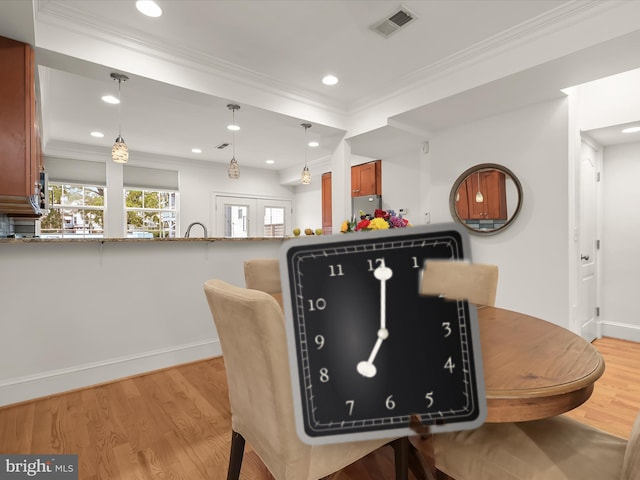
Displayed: 7 h 01 min
